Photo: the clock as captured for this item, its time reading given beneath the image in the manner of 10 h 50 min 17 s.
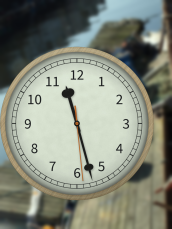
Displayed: 11 h 27 min 29 s
